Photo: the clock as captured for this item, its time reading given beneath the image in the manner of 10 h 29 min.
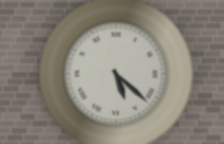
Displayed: 5 h 22 min
